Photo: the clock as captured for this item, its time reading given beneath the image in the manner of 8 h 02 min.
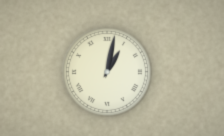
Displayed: 1 h 02 min
